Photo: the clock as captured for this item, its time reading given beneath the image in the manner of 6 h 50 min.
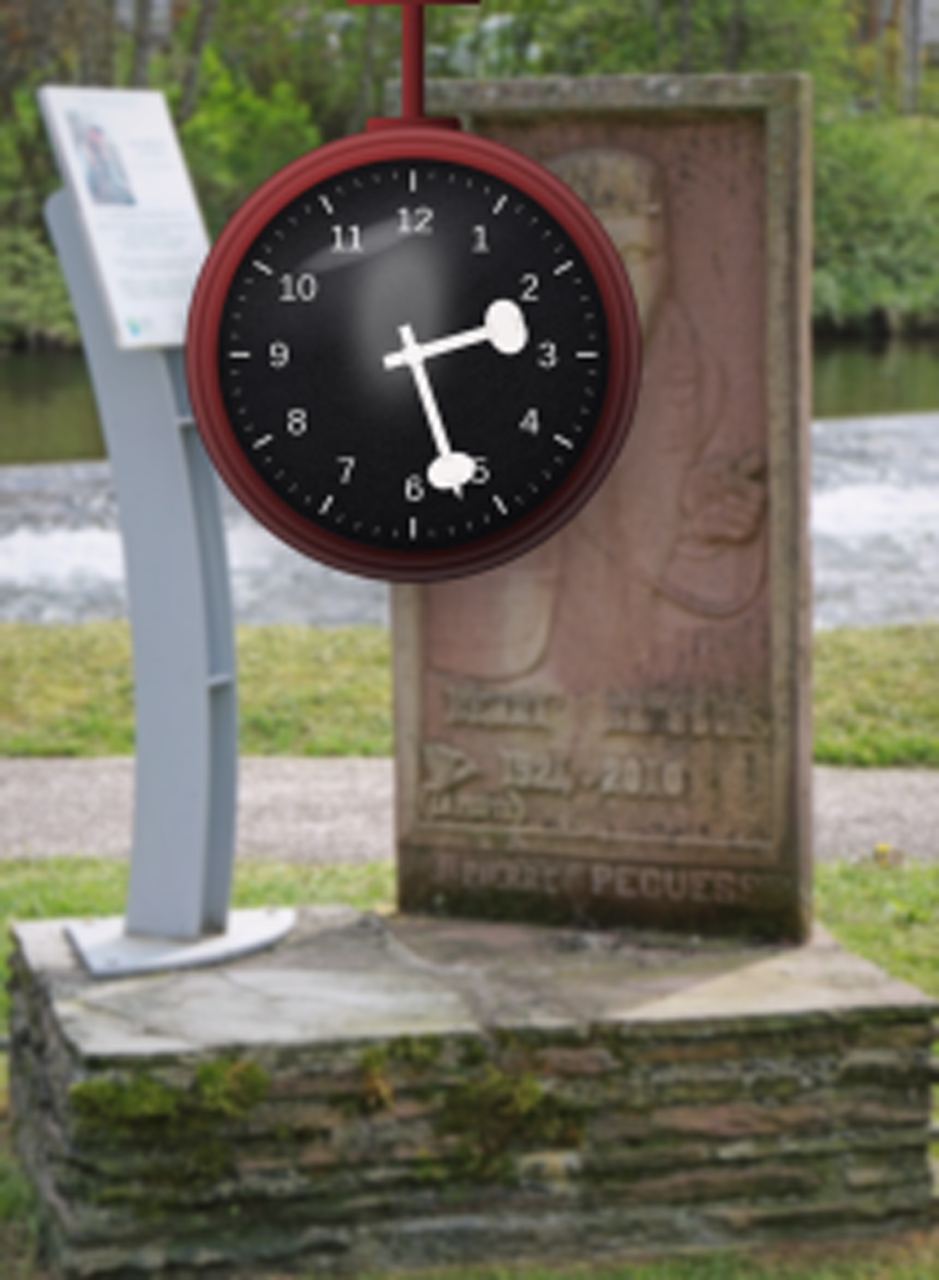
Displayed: 2 h 27 min
